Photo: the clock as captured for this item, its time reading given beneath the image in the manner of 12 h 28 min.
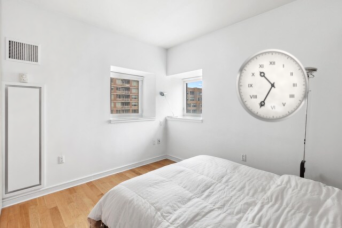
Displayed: 10 h 35 min
